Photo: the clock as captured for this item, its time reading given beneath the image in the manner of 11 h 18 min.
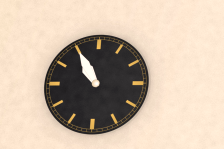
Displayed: 10 h 55 min
